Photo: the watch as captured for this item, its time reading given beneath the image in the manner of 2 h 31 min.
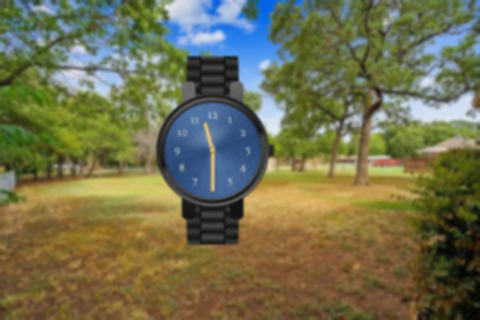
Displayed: 11 h 30 min
